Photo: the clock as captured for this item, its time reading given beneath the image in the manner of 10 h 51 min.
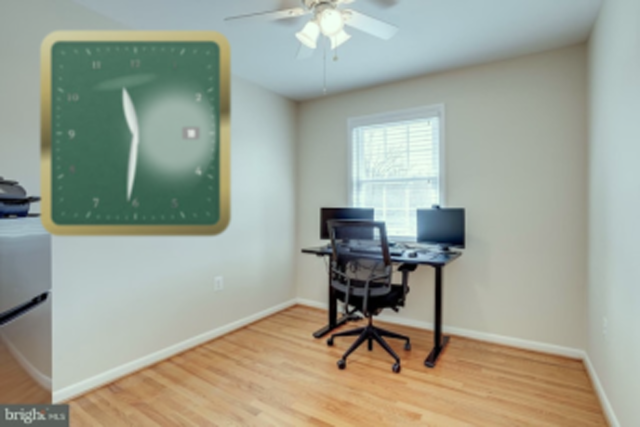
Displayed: 11 h 31 min
